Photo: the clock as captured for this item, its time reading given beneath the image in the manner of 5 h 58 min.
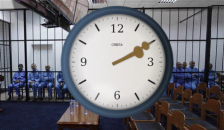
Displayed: 2 h 10 min
